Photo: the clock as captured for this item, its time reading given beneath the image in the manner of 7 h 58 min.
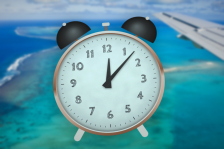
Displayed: 12 h 07 min
